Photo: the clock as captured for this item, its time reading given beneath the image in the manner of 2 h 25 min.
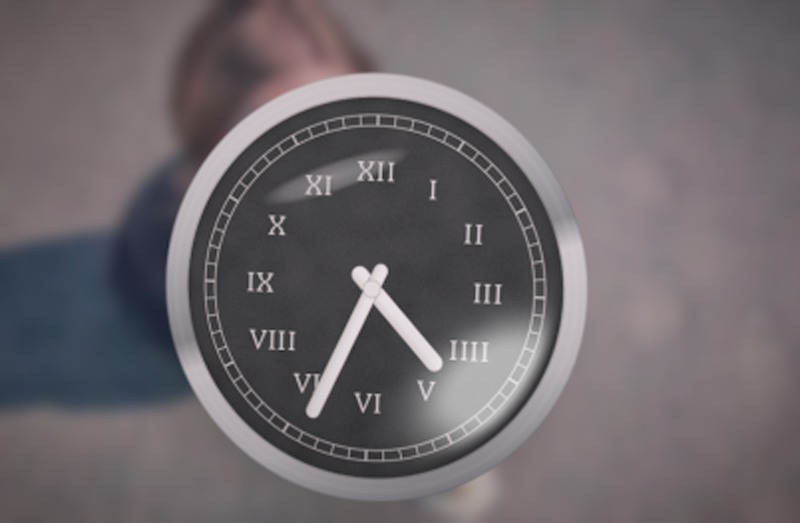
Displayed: 4 h 34 min
